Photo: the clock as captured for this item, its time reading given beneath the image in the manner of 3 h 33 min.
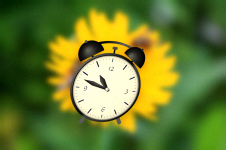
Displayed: 10 h 48 min
